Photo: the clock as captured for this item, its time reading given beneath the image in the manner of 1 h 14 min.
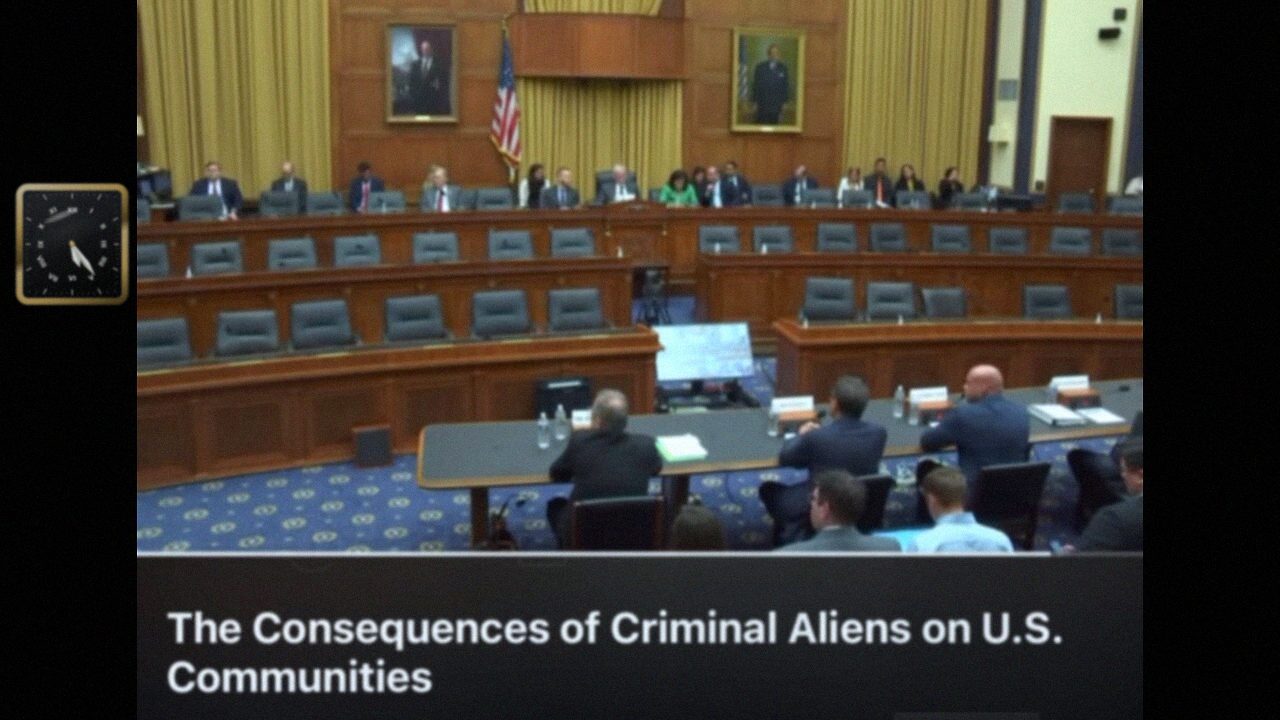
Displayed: 5 h 24 min
